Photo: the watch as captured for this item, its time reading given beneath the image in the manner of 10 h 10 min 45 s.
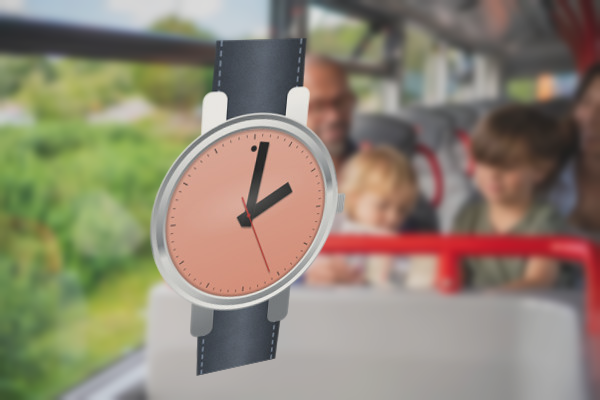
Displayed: 2 h 01 min 26 s
